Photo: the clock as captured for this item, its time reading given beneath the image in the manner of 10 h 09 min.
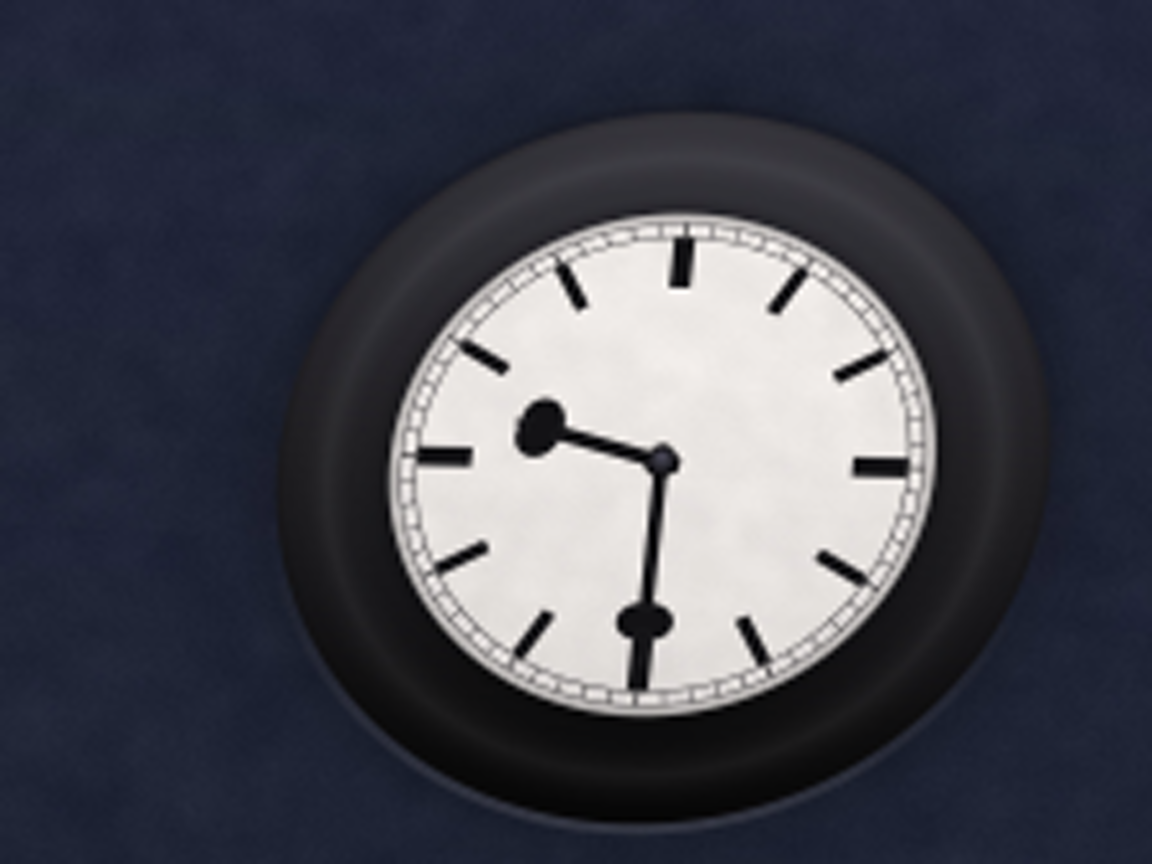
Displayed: 9 h 30 min
